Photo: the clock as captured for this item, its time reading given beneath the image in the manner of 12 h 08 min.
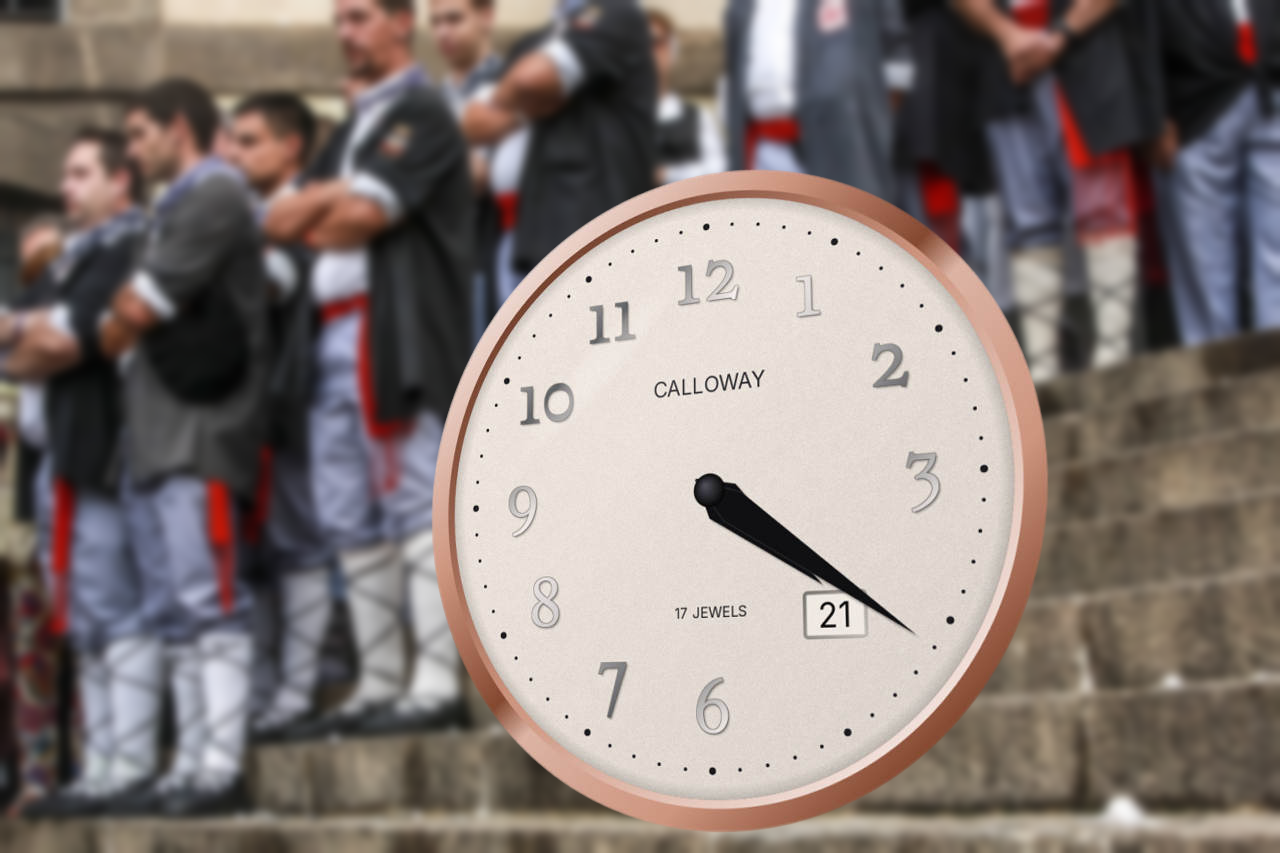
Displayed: 4 h 21 min
